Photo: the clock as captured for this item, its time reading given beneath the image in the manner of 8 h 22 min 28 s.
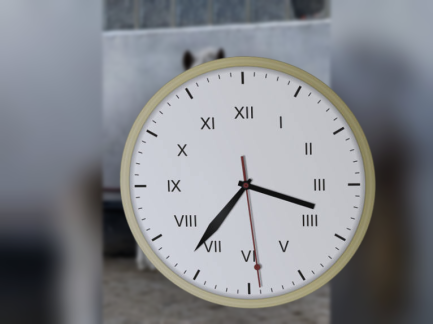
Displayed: 3 h 36 min 29 s
